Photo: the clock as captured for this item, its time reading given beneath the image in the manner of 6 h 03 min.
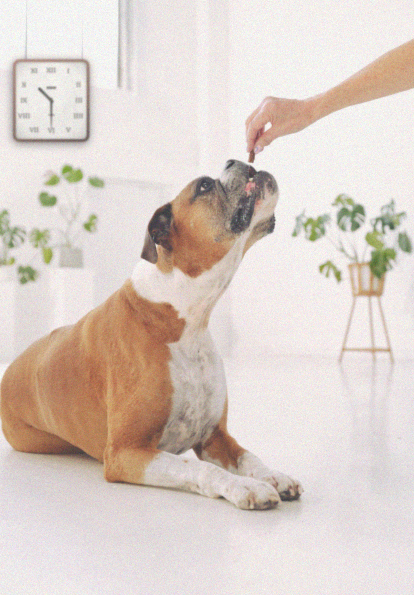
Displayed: 10 h 30 min
